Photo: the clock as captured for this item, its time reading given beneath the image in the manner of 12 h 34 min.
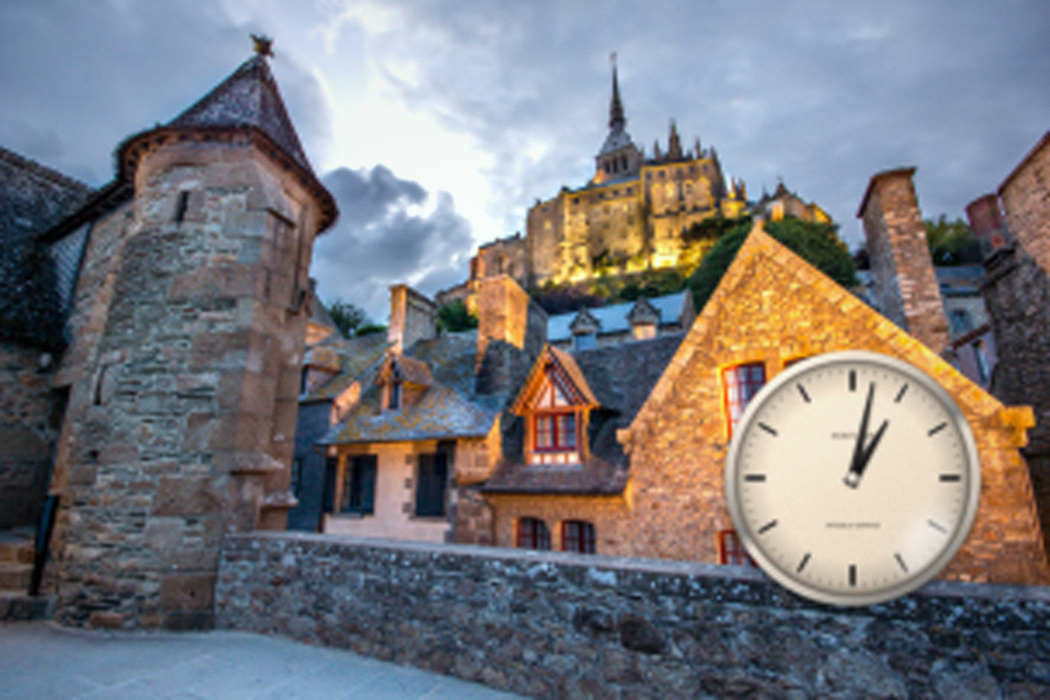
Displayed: 1 h 02 min
